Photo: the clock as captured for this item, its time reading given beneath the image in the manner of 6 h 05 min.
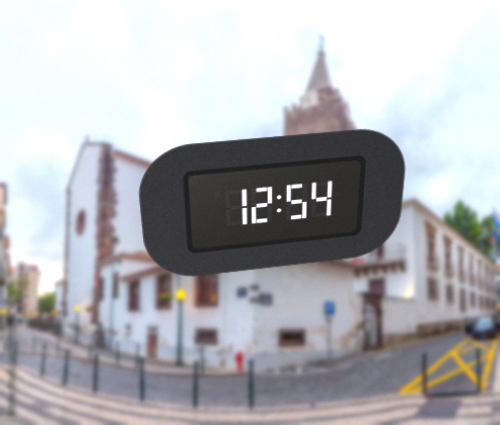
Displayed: 12 h 54 min
